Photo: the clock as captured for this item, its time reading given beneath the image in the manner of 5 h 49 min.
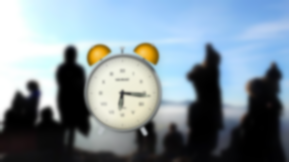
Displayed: 6 h 16 min
